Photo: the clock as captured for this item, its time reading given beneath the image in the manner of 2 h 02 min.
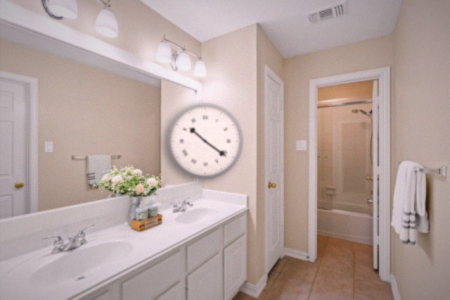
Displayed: 10 h 21 min
